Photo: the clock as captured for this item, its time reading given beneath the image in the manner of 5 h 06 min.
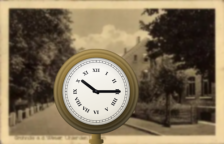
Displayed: 10 h 15 min
